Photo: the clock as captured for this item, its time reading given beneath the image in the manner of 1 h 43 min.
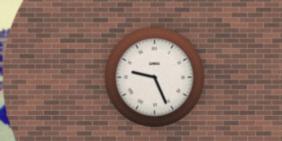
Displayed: 9 h 26 min
